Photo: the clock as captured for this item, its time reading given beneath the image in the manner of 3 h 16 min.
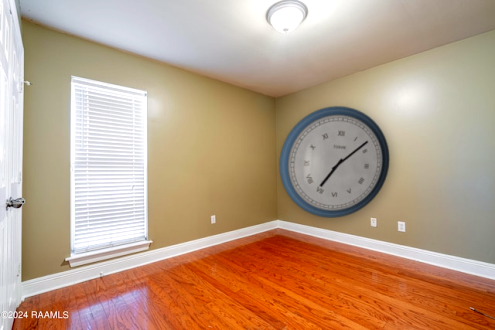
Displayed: 7 h 08 min
